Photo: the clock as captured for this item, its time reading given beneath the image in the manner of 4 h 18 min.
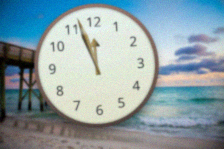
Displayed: 11 h 57 min
